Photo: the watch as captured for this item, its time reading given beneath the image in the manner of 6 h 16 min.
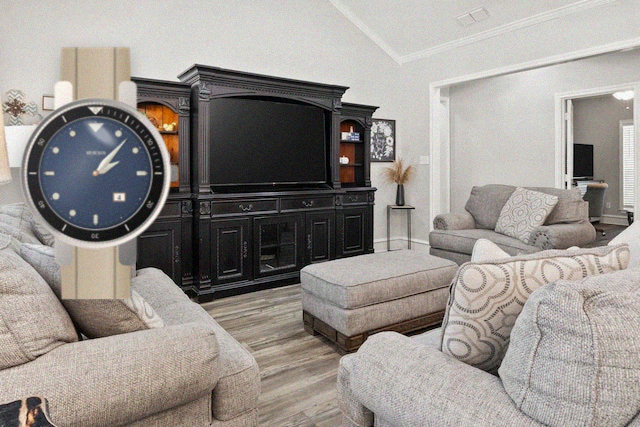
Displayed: 2 h 07 min
